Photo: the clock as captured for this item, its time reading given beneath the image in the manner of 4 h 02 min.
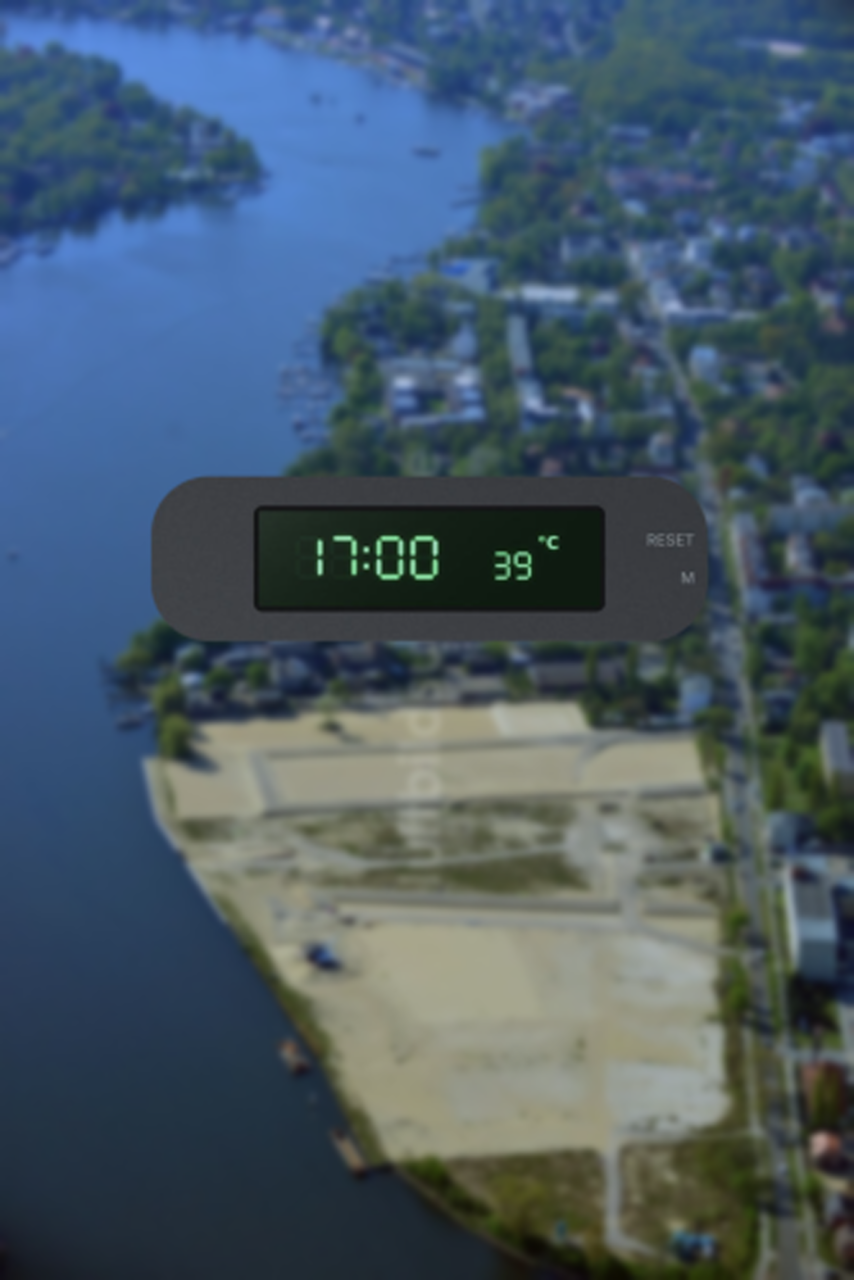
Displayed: 17 h 00 min
